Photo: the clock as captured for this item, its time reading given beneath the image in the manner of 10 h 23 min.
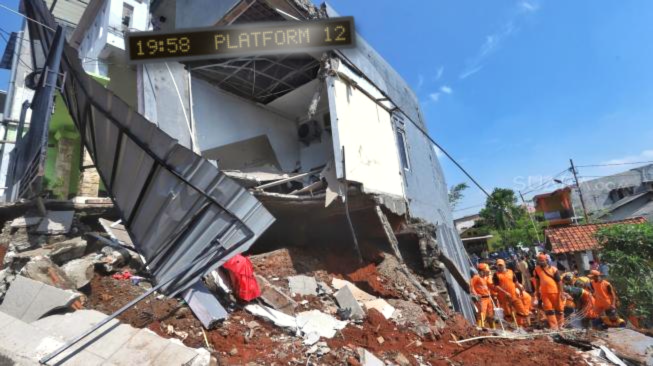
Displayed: 19 h 58 min
